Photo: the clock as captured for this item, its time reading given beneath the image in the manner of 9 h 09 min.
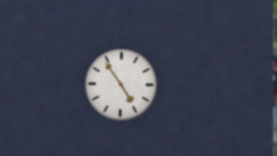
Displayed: 4 h 54 min
